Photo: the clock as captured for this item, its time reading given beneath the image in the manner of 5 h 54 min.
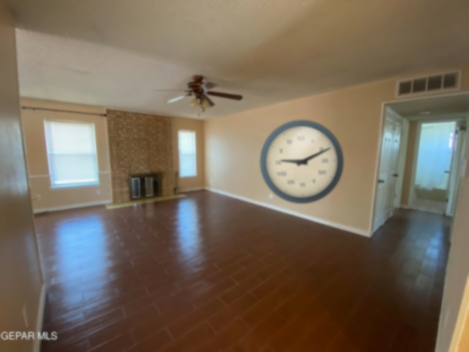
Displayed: 9 h 11 min
